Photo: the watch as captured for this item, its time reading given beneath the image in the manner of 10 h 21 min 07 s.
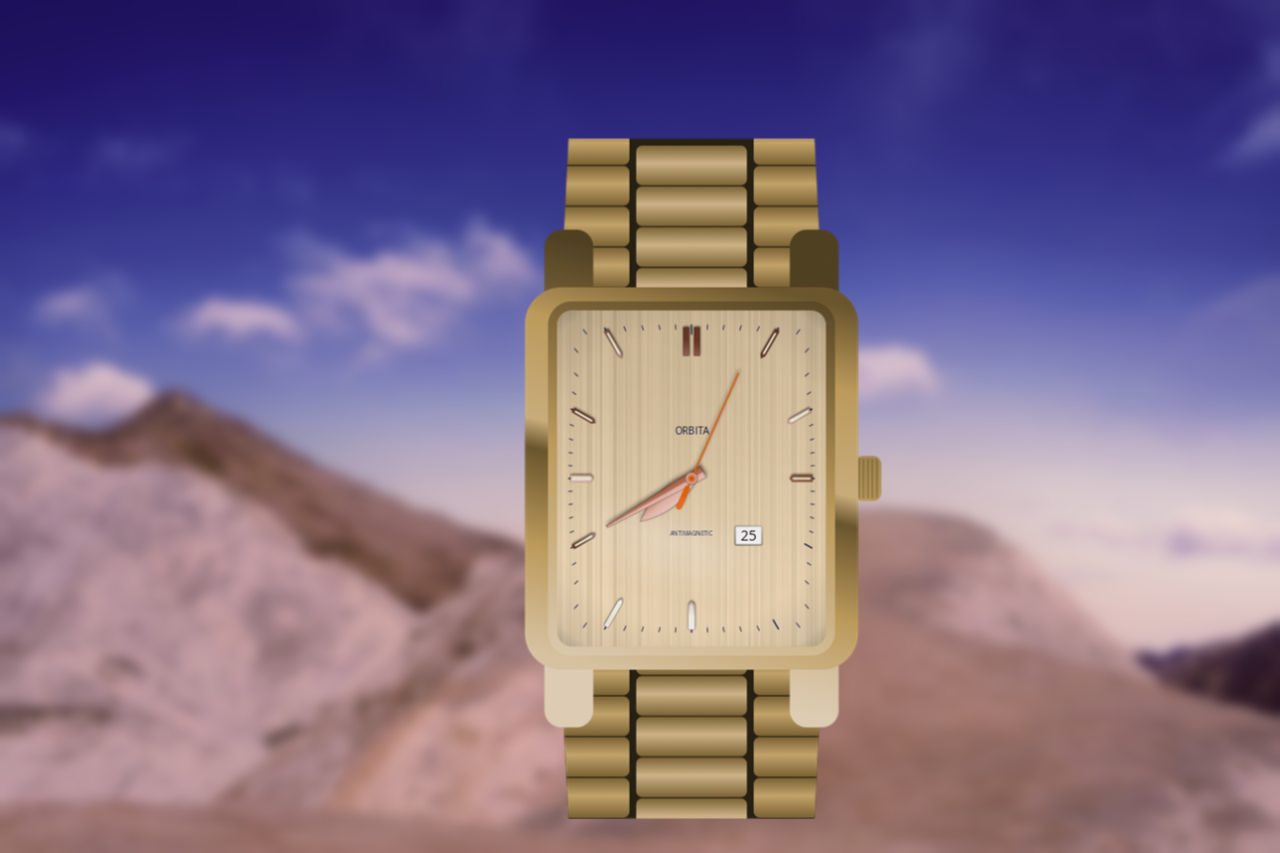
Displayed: 7 h 40 min 04 s
